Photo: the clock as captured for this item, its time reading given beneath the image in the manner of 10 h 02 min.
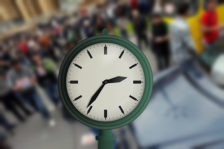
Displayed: 2 h 36 min
